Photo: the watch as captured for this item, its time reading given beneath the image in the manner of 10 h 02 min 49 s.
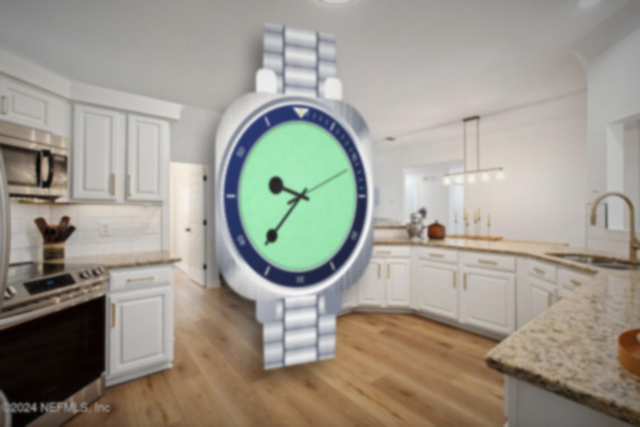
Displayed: 9 h 37 min 11 s
